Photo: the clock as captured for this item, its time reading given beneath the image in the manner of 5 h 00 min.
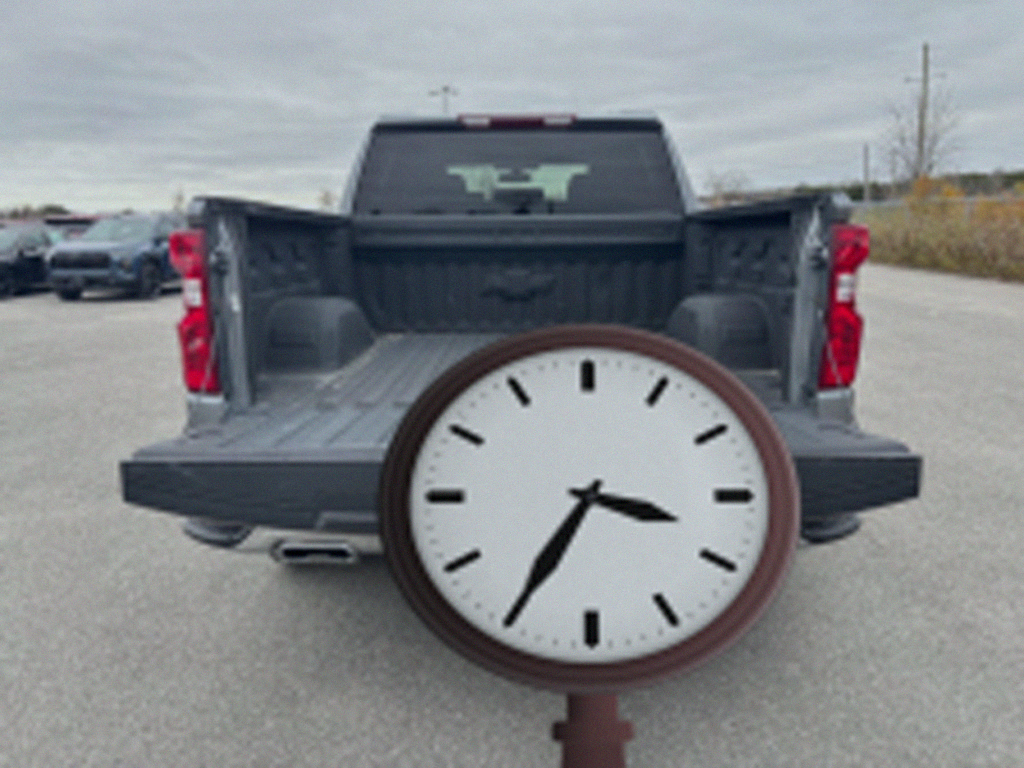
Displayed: 3 h 35 min
